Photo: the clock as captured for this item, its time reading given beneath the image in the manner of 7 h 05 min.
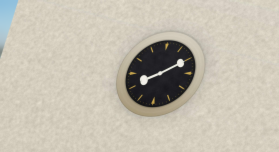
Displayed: 8 h 10 min
